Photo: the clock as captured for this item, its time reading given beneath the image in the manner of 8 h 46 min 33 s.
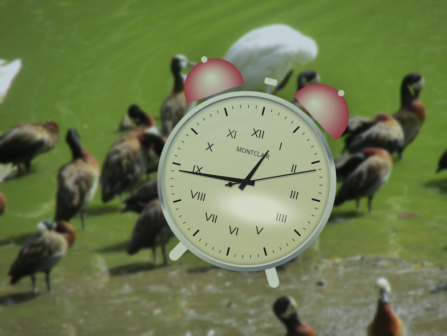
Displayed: 12 h 44 min 11 s
